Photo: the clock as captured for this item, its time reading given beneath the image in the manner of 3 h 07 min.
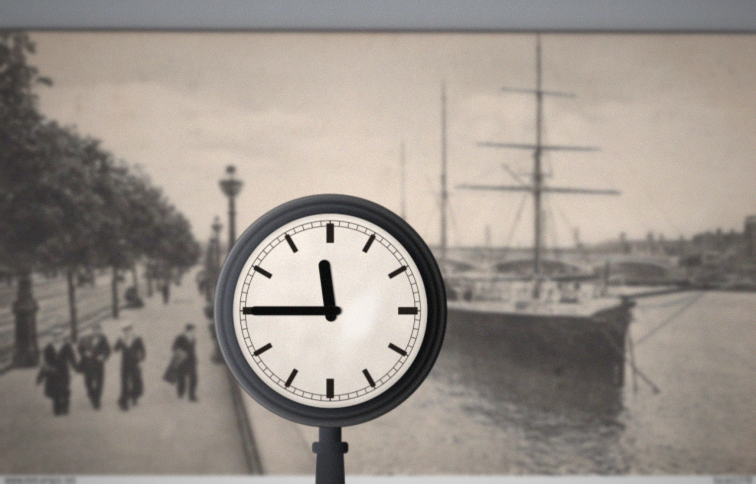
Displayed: 11 h 45 min
